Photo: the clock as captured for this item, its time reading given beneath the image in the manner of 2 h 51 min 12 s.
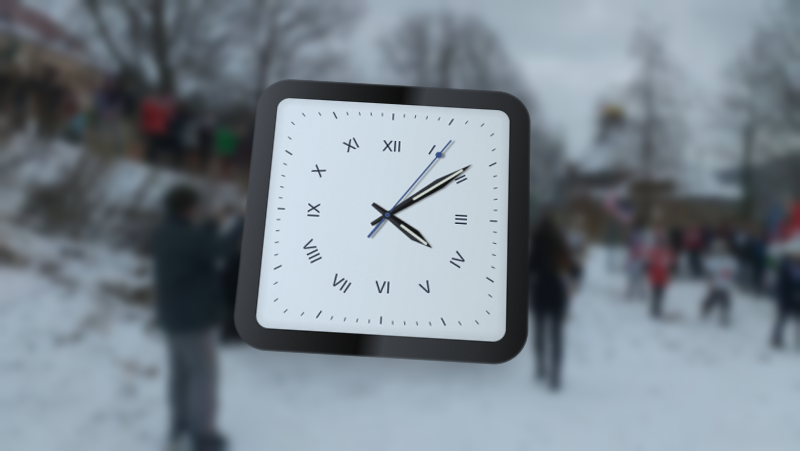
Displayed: 4 h 09 min 06 s
